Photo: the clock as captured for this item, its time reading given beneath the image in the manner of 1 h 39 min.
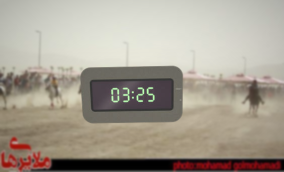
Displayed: 3 h 25 min
